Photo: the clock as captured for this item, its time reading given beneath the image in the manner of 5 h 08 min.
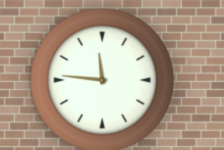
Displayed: 11 h 46 min
